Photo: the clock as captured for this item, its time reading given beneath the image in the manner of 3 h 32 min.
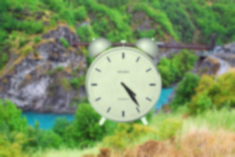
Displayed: 4 h 24 min
